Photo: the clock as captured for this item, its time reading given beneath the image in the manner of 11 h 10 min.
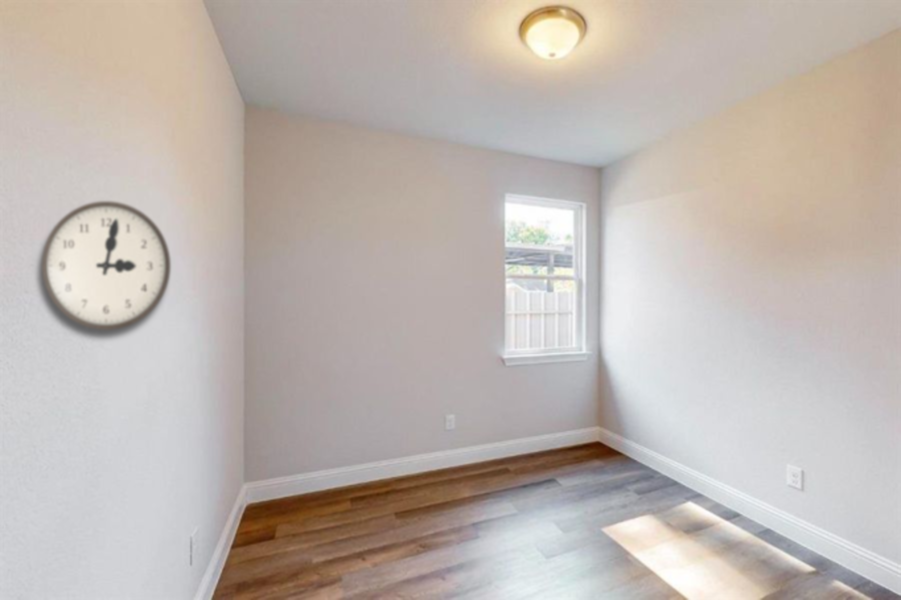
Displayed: 3 h 02 min
